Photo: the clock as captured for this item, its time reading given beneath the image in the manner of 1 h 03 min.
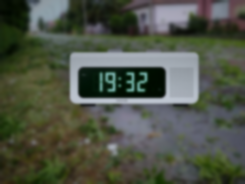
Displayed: 19 h 32 min
